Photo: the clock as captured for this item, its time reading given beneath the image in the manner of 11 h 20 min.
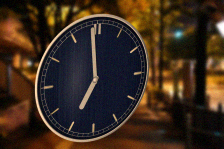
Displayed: 6 h 59 min
